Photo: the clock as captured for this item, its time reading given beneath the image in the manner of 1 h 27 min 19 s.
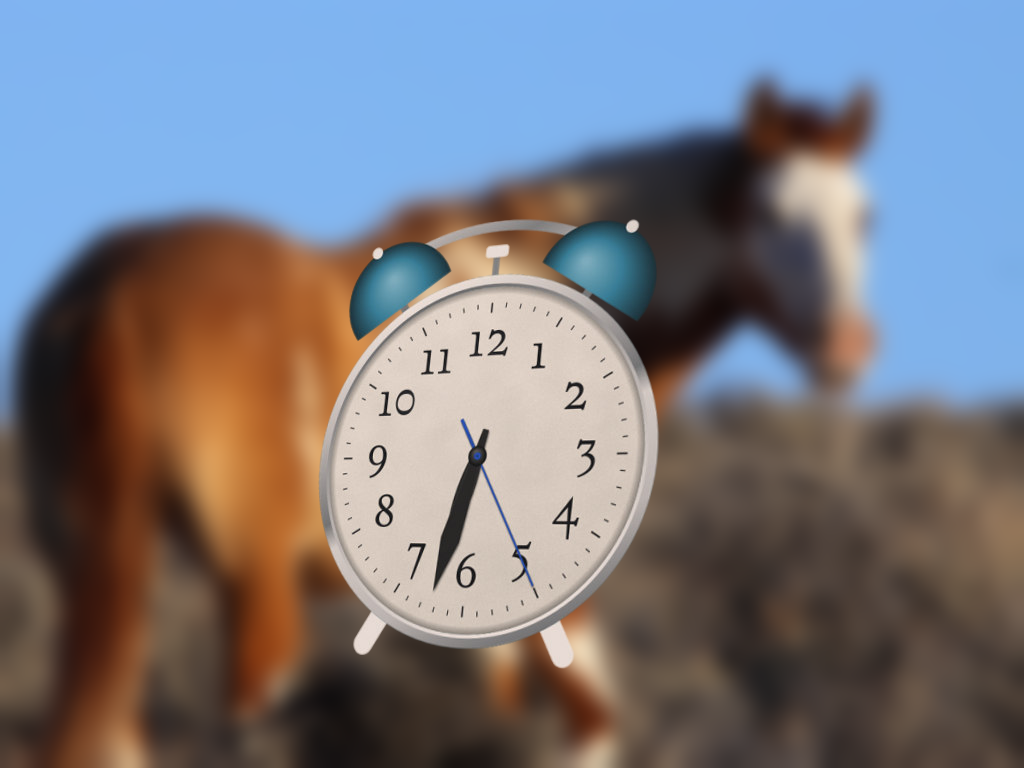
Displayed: 6 h 32 min 25 s
